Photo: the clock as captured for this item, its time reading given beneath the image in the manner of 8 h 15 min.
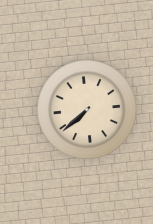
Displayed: 7 h 39 min
